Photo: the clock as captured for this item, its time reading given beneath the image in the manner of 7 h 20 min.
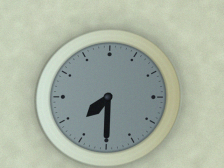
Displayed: 7 h 30 min
